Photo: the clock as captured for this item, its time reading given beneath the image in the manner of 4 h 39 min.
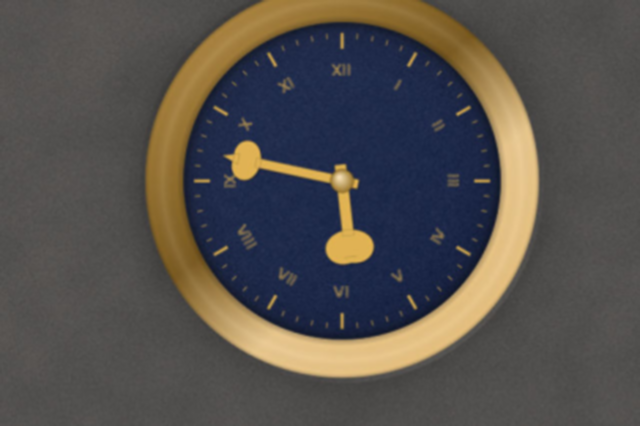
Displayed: 5 h 47 min
